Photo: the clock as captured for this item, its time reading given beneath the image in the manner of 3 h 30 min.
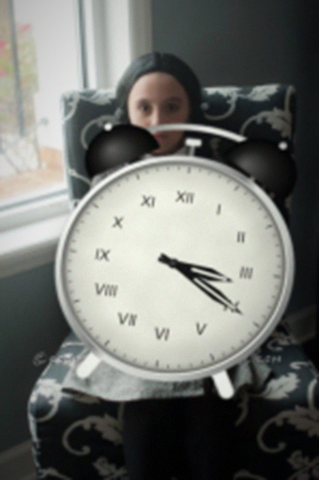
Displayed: 3 h 20 min
